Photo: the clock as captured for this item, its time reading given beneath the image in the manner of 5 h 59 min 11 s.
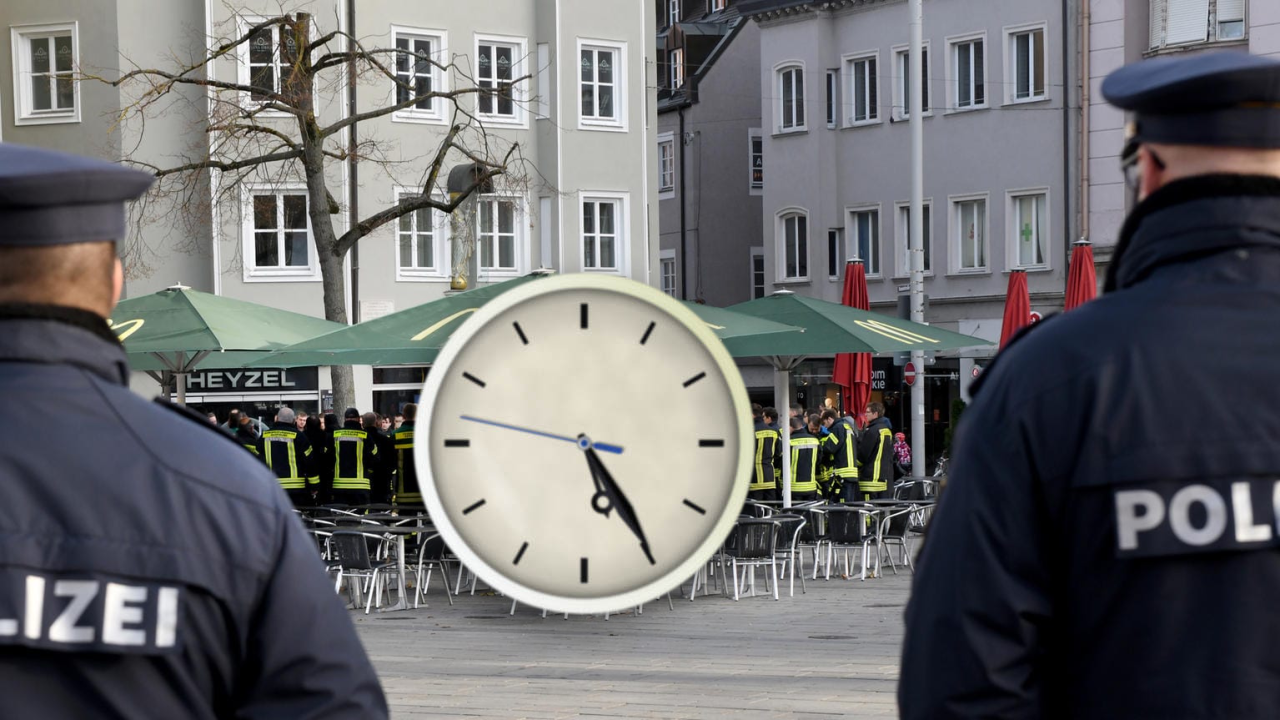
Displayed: 5 h 24 min 47 s
